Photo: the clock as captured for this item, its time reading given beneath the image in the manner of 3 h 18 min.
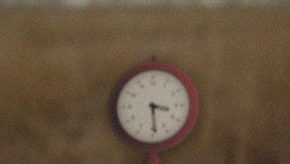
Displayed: 3 h 29 min
